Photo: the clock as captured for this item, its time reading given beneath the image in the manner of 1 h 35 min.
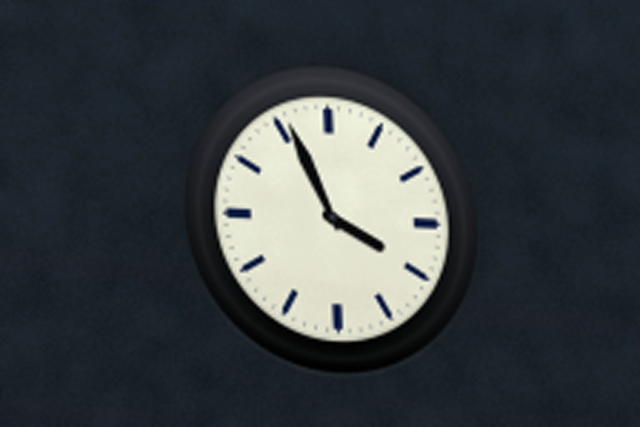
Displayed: 3 h 56 min
